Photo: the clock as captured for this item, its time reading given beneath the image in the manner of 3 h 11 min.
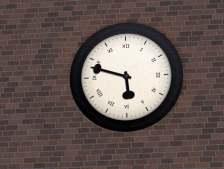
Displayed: 5 h 48 min
